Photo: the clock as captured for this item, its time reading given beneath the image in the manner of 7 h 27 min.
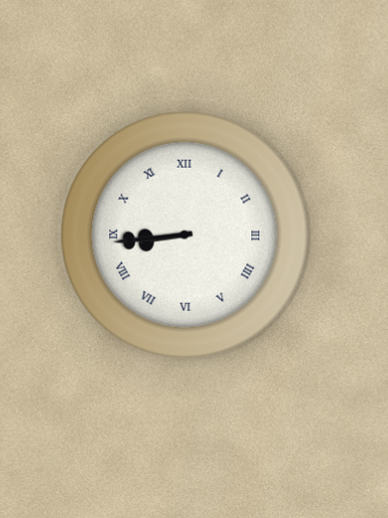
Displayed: 8 h 44 min
